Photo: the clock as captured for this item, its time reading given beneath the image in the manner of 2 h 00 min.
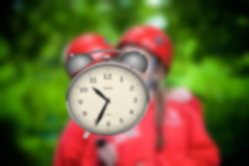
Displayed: 10 h 34 min
